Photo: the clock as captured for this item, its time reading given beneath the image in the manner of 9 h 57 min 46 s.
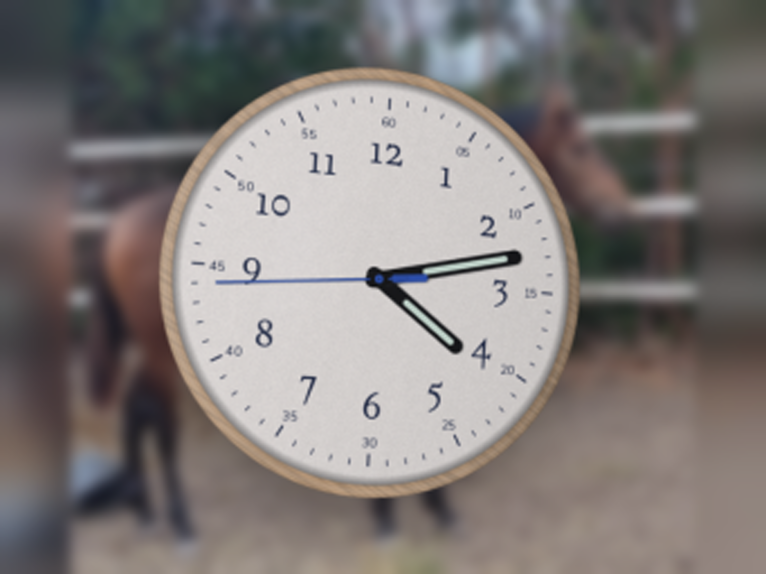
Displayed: 4 h 12 min 44 s
